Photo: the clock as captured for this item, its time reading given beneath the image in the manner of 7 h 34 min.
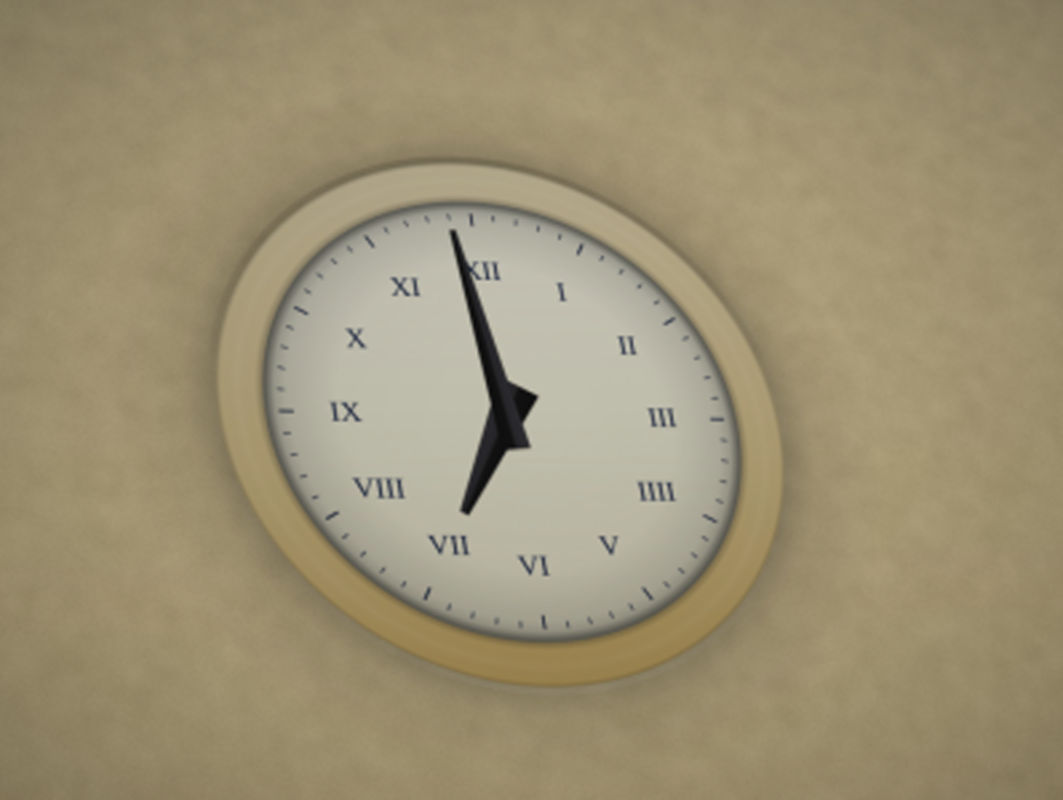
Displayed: 6 h 59 min
